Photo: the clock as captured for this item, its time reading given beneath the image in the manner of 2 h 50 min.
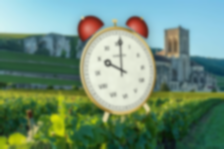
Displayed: 10 h 01 min
